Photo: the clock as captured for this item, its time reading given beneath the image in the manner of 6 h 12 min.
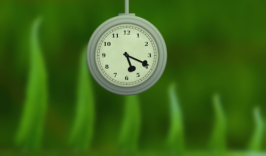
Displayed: 5 h 19 min
